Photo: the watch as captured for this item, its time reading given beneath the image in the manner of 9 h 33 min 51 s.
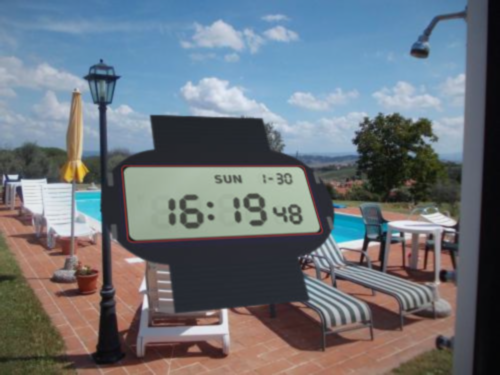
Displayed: 16 h 19 min 48 s
